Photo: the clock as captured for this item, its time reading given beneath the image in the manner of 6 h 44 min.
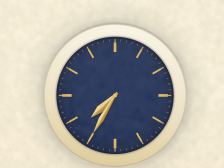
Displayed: 7 h 35 min
